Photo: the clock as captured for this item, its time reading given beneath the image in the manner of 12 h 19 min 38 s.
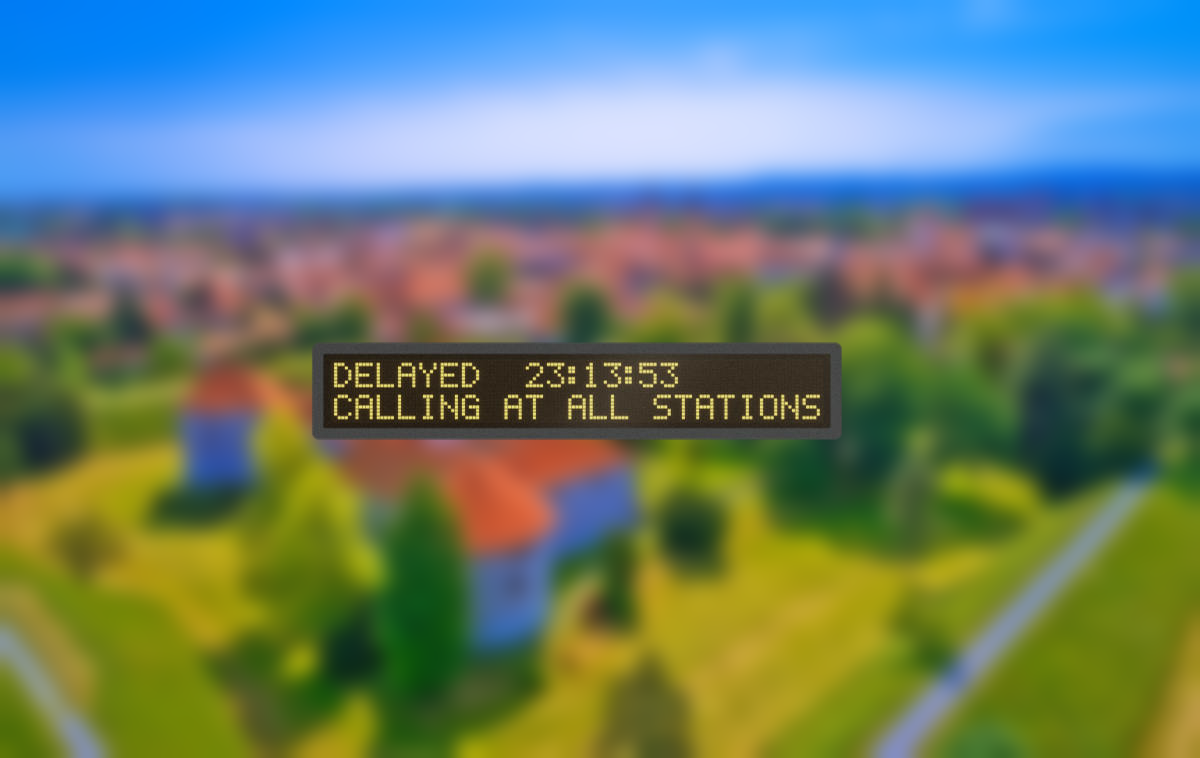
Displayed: 23 h 13 min 53 s
